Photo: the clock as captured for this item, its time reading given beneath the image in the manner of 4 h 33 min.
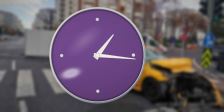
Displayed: 1 h 16 min
